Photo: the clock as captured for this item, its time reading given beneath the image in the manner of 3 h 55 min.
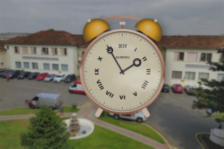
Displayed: 1 h 55 min
